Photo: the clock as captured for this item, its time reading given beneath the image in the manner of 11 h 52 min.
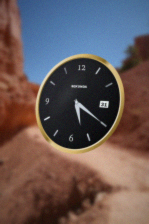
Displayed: 5 h 20 min
